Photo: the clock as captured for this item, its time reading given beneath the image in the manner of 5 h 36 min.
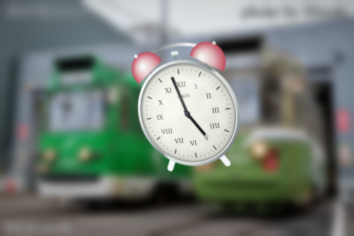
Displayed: 4 h 58 min
